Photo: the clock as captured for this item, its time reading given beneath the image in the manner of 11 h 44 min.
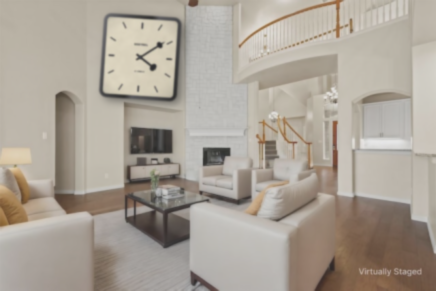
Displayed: 4 h 09 min
